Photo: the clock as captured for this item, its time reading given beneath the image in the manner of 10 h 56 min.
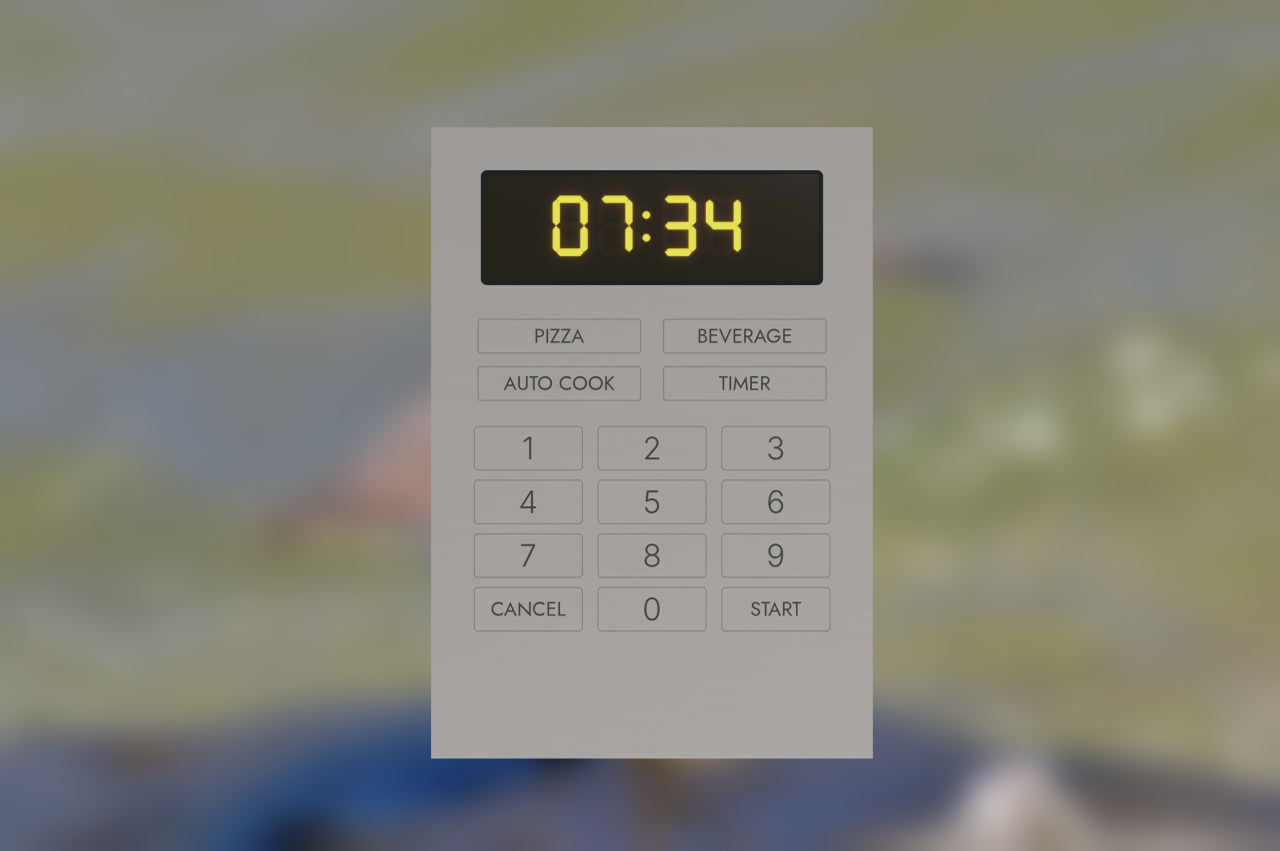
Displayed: 7 h 34 min
